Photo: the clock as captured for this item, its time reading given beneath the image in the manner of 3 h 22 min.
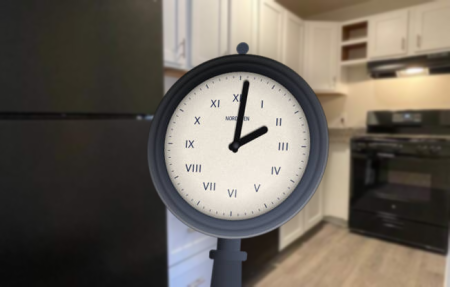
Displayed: 2 h 01 min
